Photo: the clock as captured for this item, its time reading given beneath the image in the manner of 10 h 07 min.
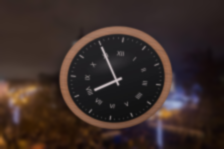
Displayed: 7 h 55 min
